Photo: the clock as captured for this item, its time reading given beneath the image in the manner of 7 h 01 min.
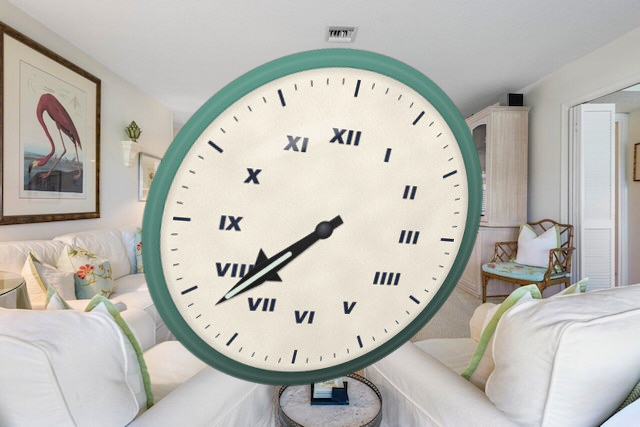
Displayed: 7 h 38 min
